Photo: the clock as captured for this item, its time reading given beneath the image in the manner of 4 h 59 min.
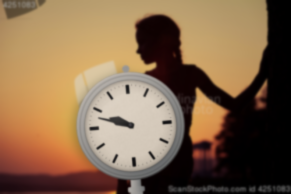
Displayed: 9 h 48 min
